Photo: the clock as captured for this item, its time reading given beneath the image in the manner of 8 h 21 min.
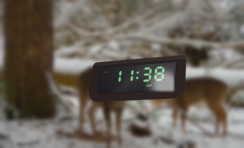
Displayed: 11 h 38 min
